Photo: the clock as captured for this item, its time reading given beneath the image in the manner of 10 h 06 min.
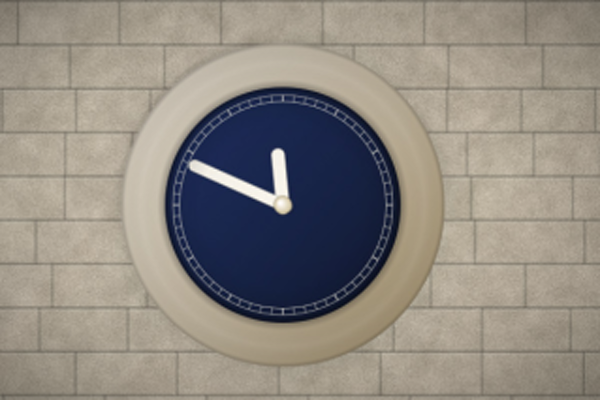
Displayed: 11 h 49 min
